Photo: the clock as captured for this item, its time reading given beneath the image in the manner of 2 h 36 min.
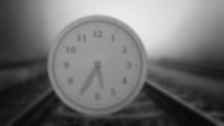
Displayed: 5 h 35 min
